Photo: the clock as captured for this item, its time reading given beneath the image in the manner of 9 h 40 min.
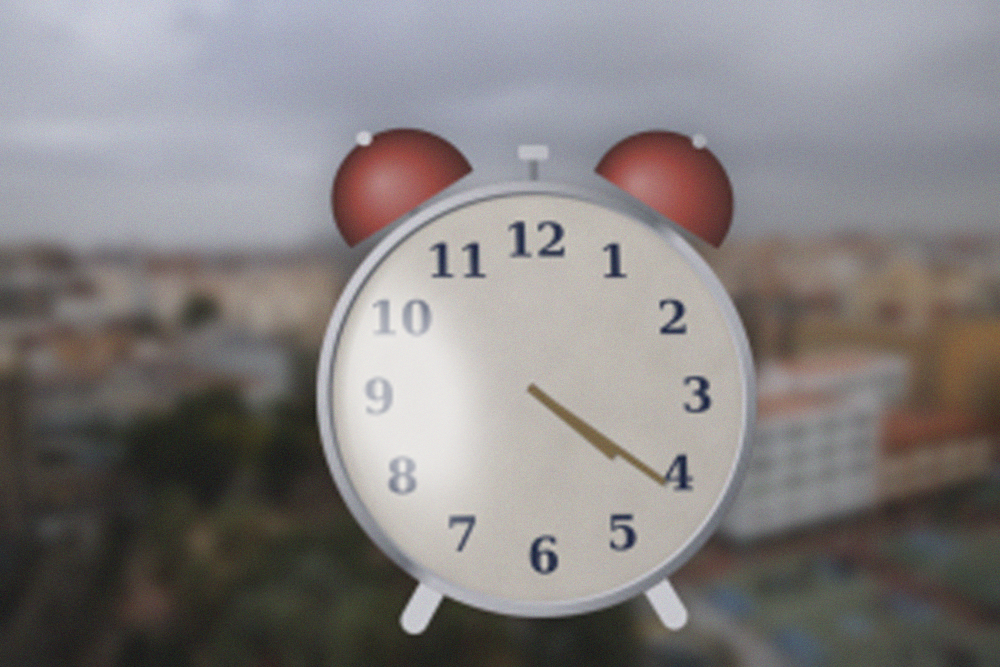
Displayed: 4 h 21 min
